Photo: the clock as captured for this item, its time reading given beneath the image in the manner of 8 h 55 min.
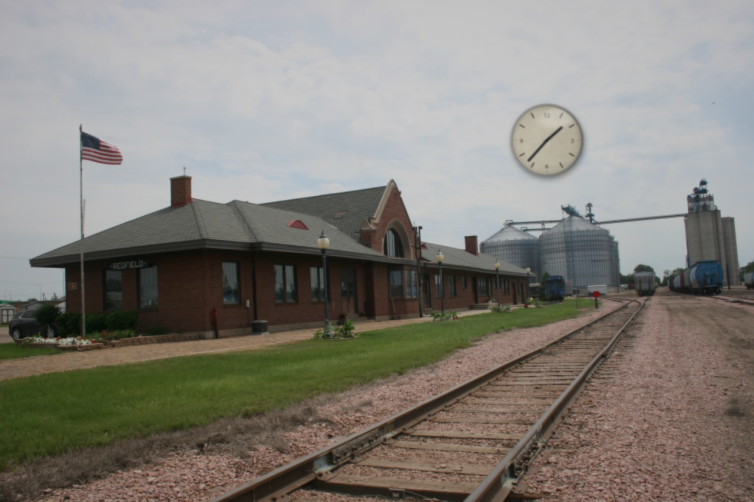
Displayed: 1 h 37 min
